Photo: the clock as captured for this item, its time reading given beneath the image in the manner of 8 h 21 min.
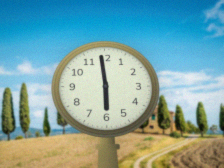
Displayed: 5 h 59 min
